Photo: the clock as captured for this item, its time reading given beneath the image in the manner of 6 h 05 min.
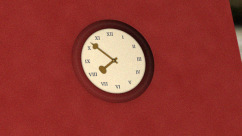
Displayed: 7 h 52 min
